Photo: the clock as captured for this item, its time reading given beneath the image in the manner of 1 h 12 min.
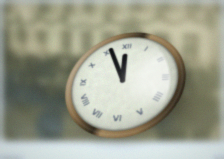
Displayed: 11 h 56 min
